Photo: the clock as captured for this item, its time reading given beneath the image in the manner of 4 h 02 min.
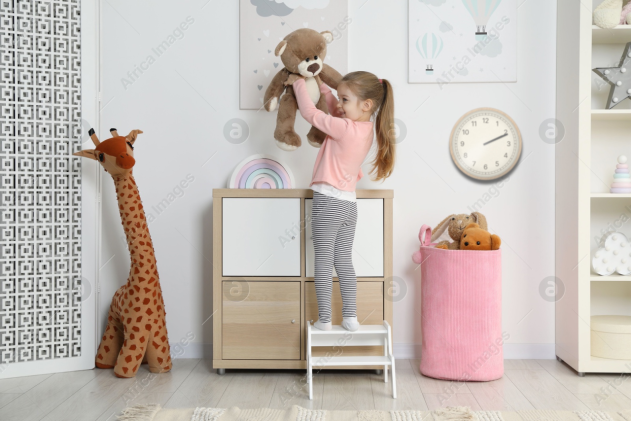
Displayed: 2 h 11 min
